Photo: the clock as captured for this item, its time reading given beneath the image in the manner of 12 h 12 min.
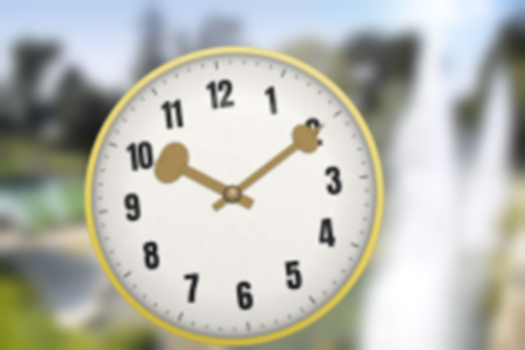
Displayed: 10 h 10 min
